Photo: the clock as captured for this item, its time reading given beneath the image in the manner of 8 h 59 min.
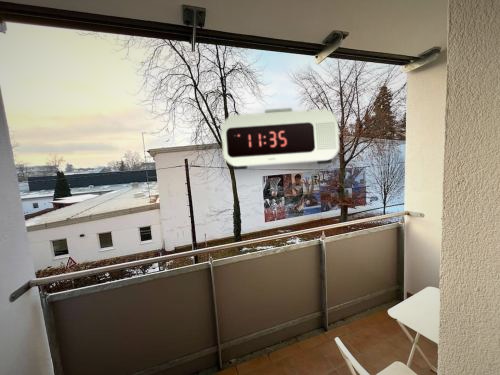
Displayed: 11 h 35 min
